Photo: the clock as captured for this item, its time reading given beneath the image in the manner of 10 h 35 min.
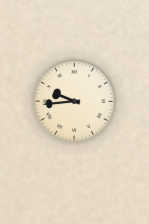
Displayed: 9 h 44 min
